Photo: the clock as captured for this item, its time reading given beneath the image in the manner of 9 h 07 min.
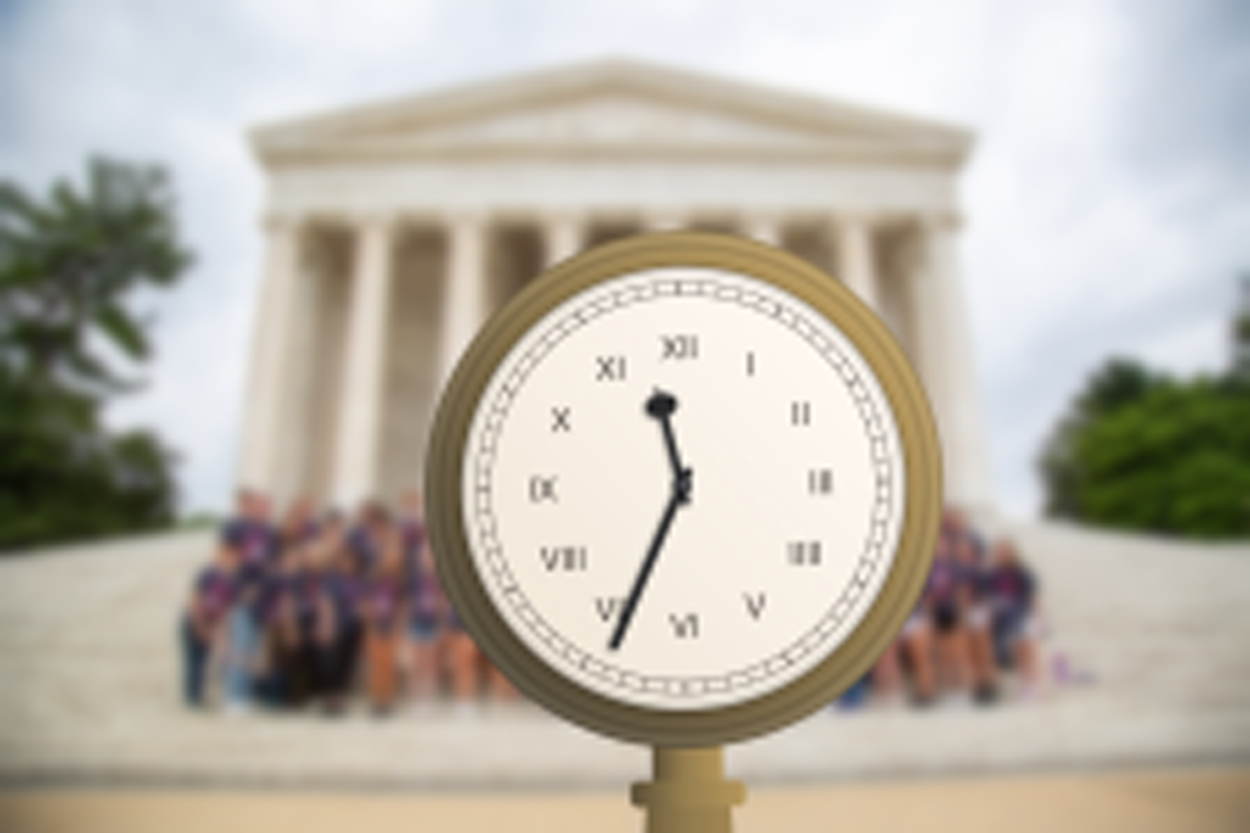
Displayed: 11 h 34 min
